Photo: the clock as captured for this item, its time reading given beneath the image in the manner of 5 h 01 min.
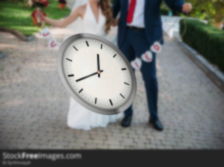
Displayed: 12 h 43 min
